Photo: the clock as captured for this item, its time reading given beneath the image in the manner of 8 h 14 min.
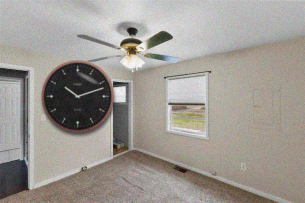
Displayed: 10 h 12 min
